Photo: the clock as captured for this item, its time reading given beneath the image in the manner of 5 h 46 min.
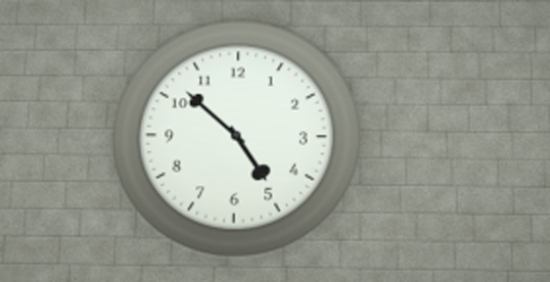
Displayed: 4 h 52 min
